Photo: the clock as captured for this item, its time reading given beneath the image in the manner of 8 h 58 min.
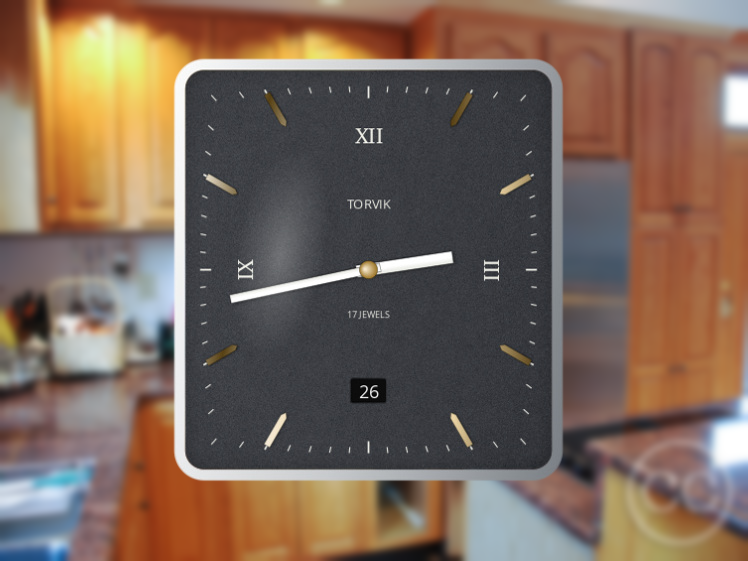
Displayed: 2 h 43 min
